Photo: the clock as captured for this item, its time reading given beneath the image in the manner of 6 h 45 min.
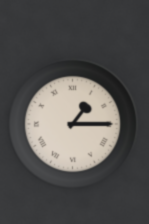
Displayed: 1 h 15 min
